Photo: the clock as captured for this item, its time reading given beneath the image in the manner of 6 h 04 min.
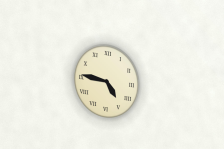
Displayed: 4 h 46 min
